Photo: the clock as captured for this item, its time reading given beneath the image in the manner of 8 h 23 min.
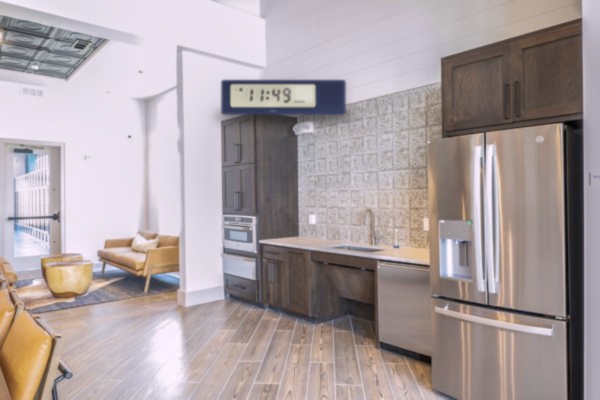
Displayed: 11 h 49 min
